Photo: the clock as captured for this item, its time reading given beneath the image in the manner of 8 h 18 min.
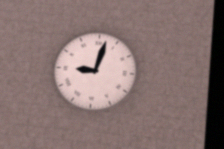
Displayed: 9 h 02 min
